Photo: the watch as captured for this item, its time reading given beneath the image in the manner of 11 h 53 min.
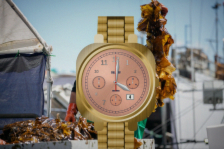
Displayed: 4 h 01 min
